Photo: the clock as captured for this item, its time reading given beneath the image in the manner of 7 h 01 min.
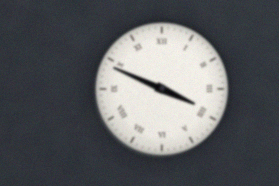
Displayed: 3 h 49 min
